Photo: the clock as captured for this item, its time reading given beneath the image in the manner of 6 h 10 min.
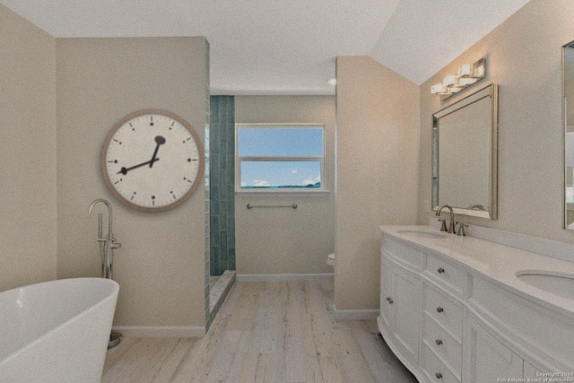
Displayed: 12 h 42 min
